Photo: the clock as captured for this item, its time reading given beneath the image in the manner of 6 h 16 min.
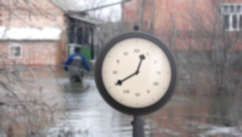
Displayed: 12 h 40 min
